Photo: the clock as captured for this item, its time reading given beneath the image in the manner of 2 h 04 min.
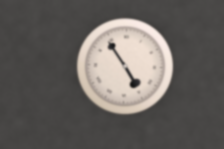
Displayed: 4 h 54 min
